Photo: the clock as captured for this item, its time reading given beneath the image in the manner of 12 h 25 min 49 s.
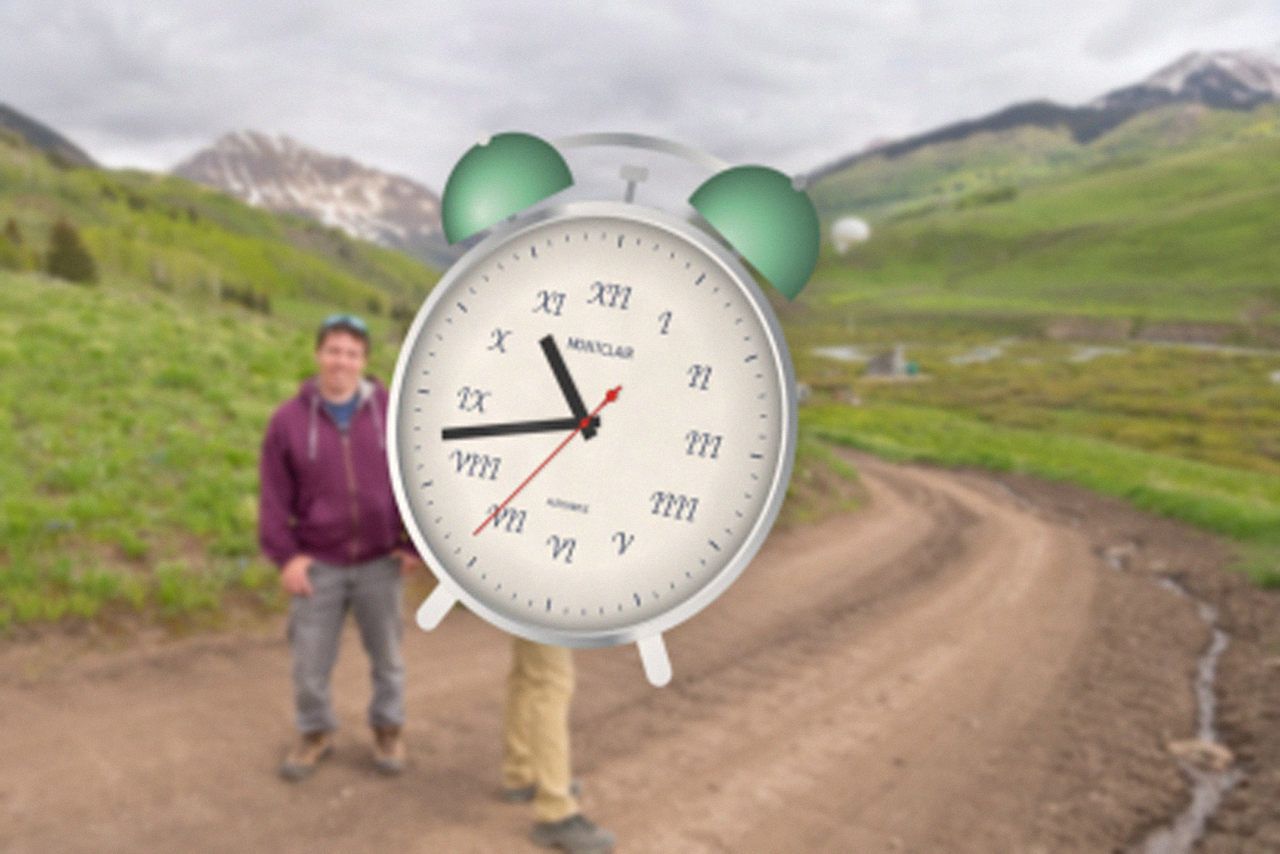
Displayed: 10 h 42 min 36 s
